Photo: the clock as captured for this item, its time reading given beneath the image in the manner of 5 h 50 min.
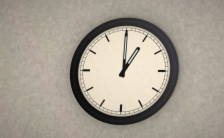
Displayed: 1 h 00 min
